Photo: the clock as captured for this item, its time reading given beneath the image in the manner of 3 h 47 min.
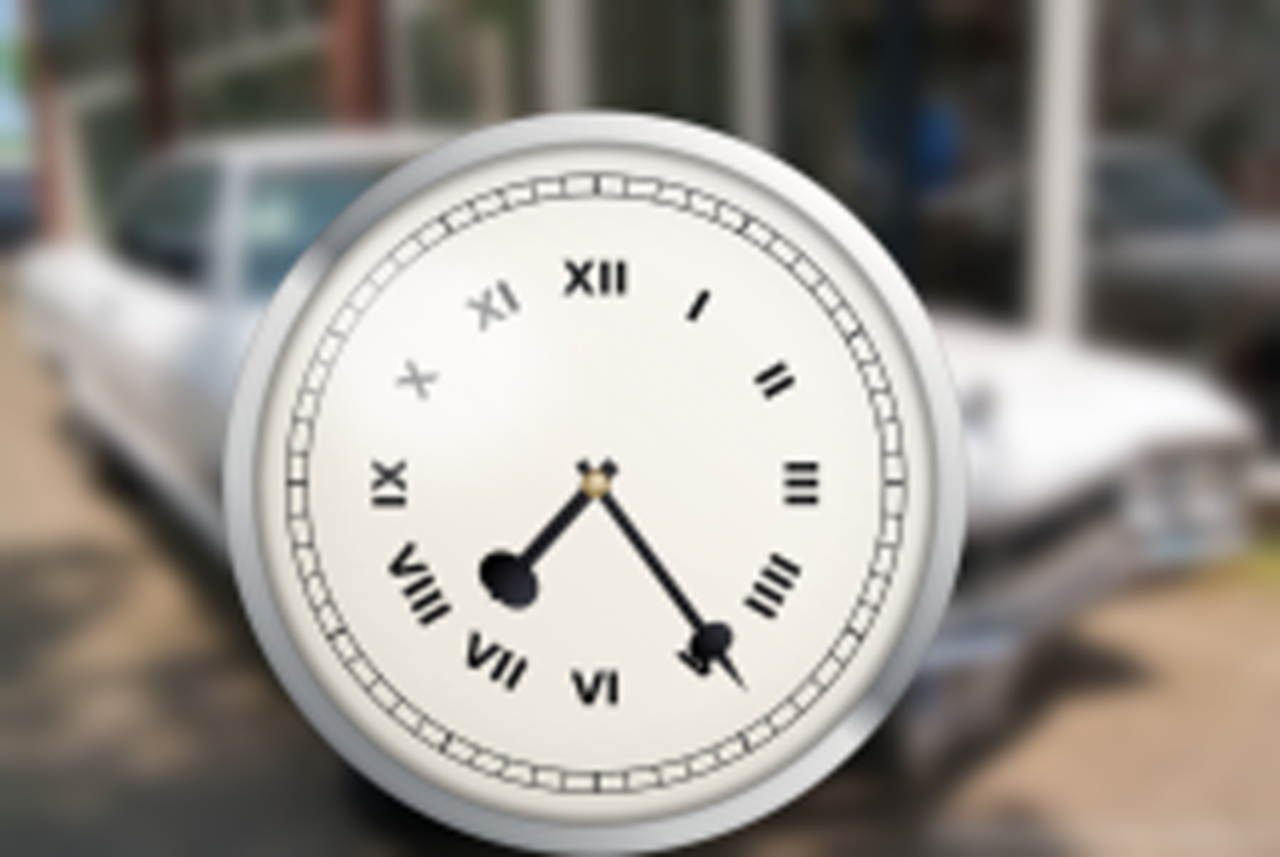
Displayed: 7 h 24 min
